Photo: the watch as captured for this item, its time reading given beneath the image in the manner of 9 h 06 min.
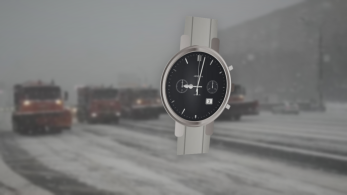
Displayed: 9 h 02 min
